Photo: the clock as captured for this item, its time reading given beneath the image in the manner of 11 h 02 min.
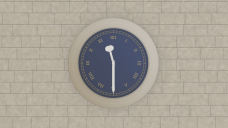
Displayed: 11 h 30 min
